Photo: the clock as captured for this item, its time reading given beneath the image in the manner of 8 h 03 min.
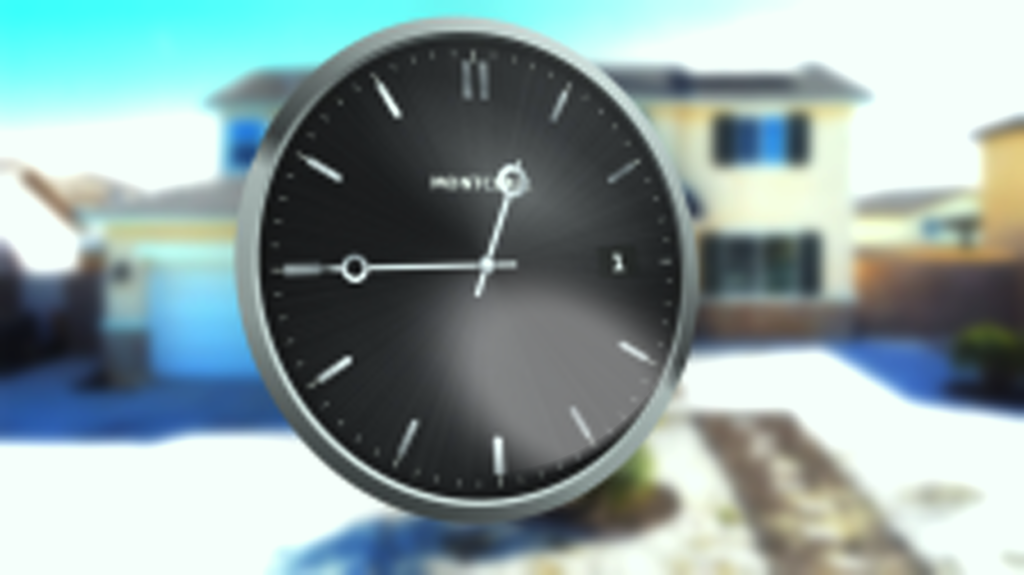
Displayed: 12 h 45 min
